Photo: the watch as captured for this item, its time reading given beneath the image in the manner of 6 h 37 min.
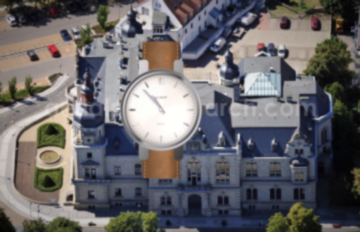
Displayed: 10 h 53 min
